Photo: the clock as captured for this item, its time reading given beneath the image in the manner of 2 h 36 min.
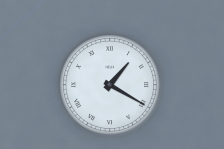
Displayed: 1 h 20 min
